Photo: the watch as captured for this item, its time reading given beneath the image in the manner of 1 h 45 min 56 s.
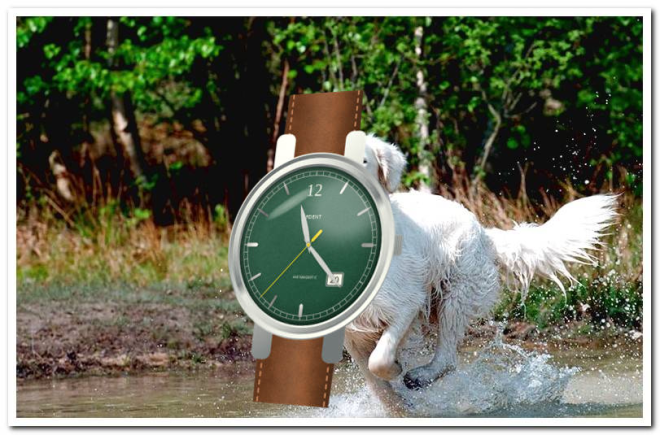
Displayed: 11 h 22 min 37 s
